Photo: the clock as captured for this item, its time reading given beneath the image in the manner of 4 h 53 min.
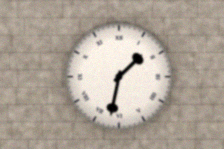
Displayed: 1 h 32 min
